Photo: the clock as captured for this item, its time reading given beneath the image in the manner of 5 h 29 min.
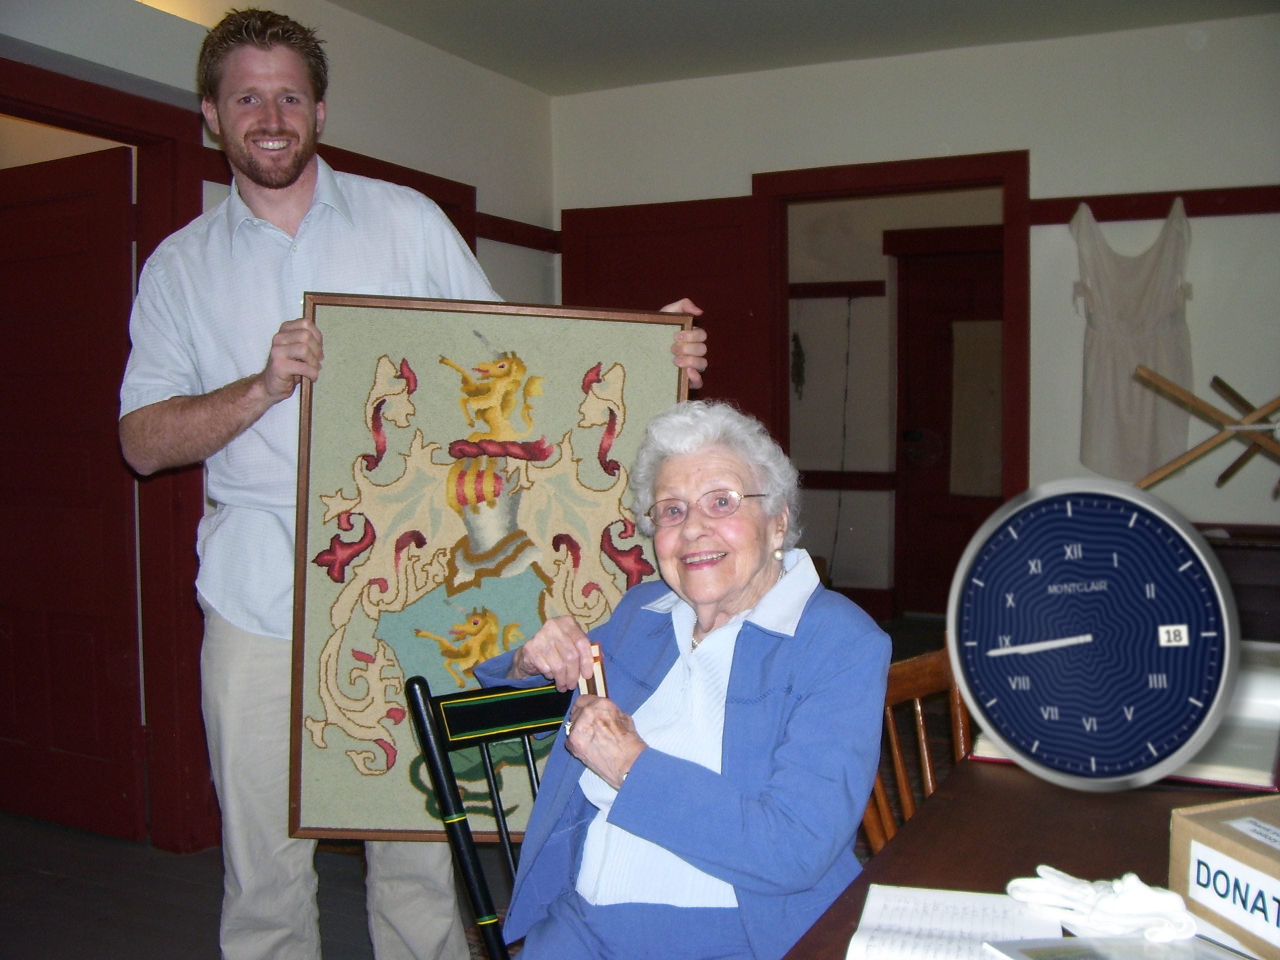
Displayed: 8 h 44 min
